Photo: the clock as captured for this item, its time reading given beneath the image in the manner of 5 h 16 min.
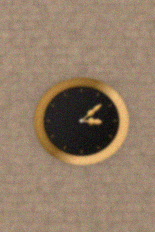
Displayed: 3 h 08 min
